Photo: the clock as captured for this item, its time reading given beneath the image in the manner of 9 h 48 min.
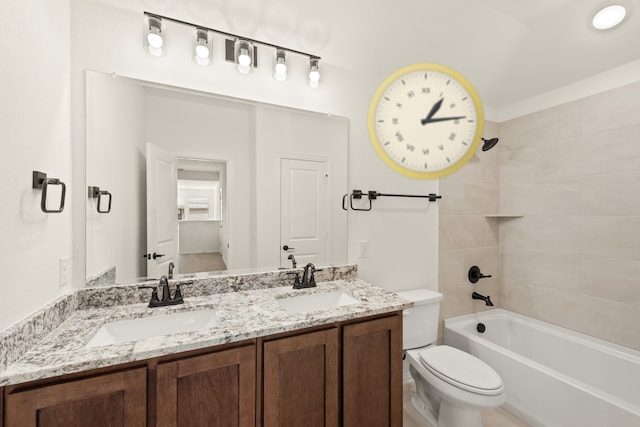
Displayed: 1 h 14 min
